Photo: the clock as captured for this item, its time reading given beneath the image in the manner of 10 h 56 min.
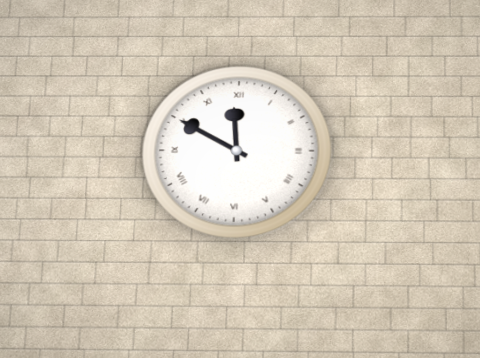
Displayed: 11 h 50 min
